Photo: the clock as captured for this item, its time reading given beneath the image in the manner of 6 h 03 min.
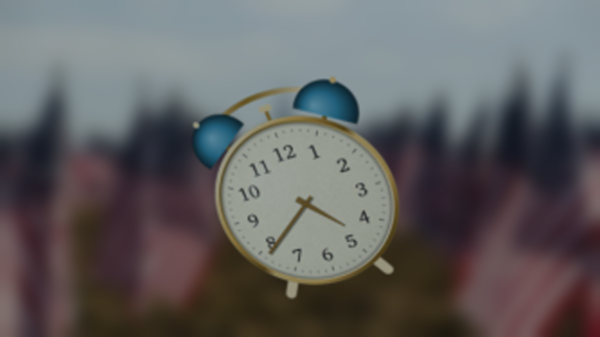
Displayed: 4 h 39 min
